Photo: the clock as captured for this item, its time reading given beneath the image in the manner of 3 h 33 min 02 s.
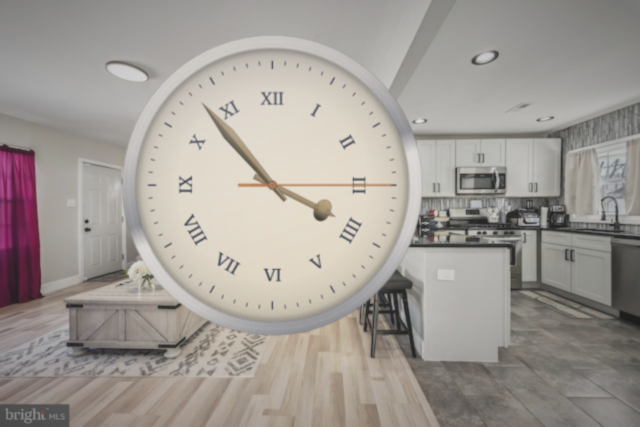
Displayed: 3 h 53 min 15 s
